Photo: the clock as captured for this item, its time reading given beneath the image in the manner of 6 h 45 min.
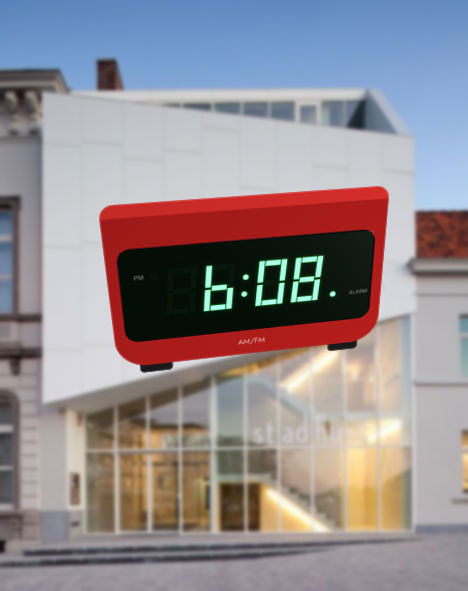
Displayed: 6 h 08 min
